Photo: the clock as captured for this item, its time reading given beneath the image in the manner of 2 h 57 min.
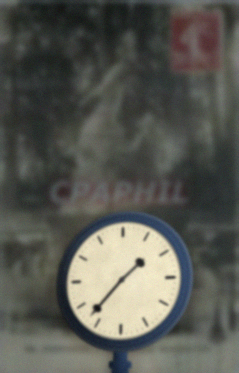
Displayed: 1 h 37 min
